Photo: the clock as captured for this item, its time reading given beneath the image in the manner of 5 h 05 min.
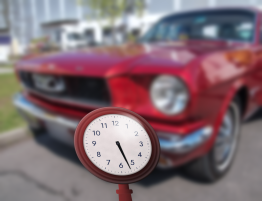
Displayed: 5 h 27 min
